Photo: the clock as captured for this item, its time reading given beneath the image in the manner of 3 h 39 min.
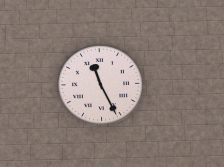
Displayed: 11 h 26 min
